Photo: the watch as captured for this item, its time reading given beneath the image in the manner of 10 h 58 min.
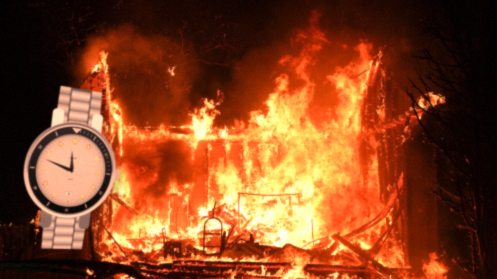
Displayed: 11 h 48 min
